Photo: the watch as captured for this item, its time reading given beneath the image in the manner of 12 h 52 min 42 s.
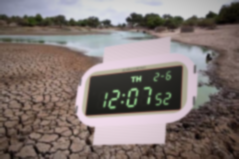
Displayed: 12 h 07 min 52 s
